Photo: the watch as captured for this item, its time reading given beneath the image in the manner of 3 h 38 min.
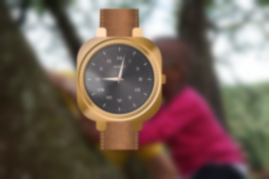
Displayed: 9 h 02 min
